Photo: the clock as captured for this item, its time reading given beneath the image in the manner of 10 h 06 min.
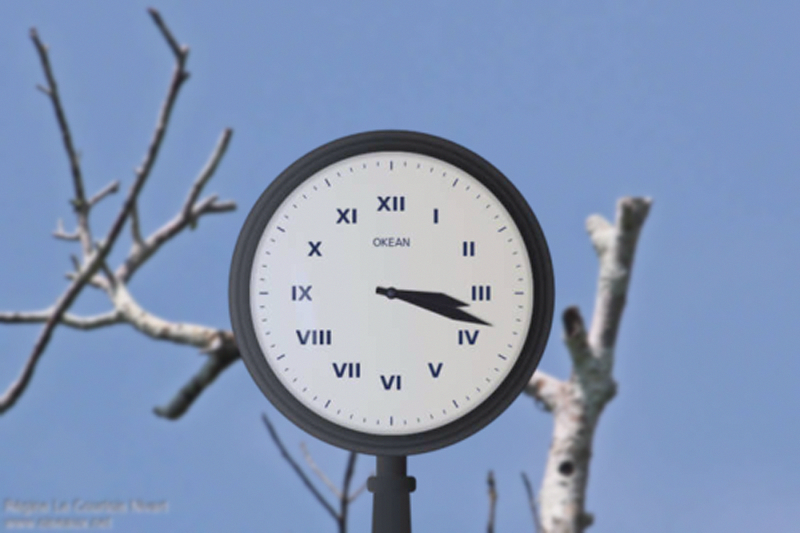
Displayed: 3 h 18 min
